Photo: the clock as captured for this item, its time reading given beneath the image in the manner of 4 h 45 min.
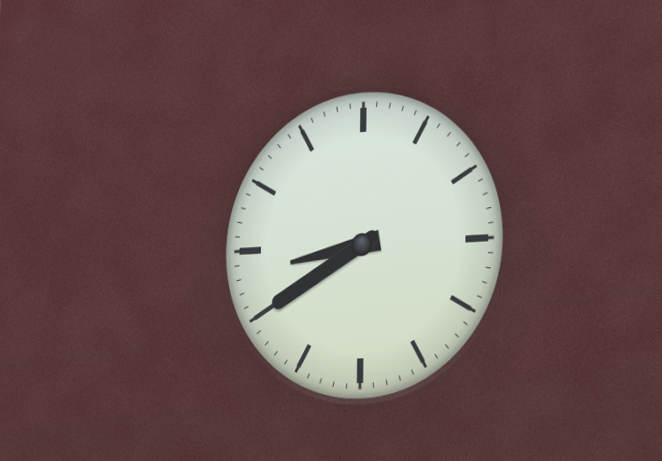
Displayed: 8 h 40 min
